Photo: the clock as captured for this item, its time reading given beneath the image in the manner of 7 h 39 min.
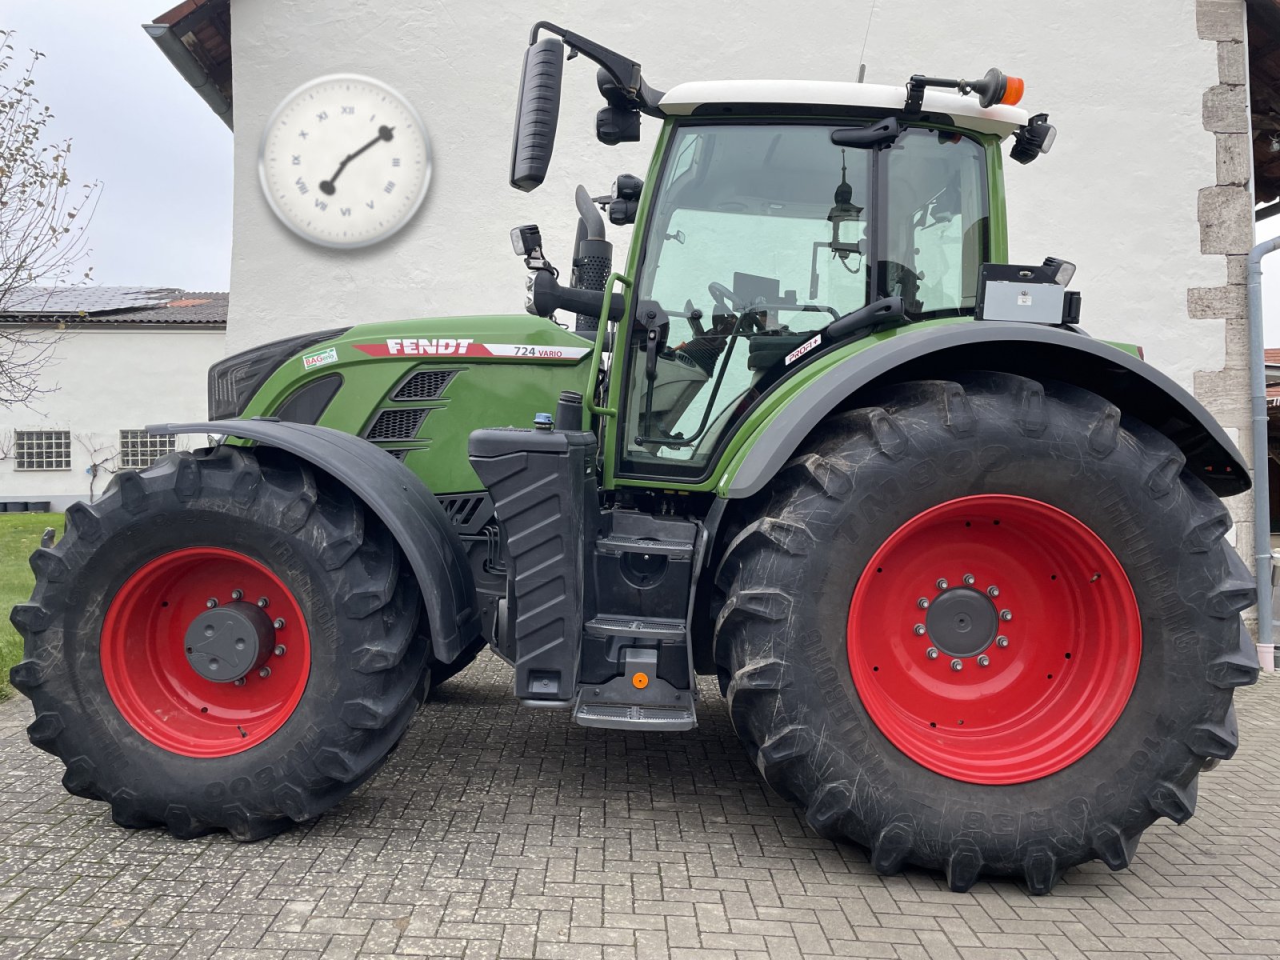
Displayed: 7 h 09 min
